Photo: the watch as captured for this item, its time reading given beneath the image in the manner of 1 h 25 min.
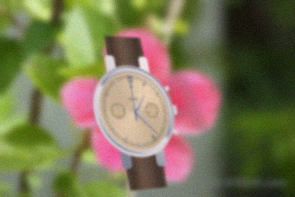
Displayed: 1 h 23 min
